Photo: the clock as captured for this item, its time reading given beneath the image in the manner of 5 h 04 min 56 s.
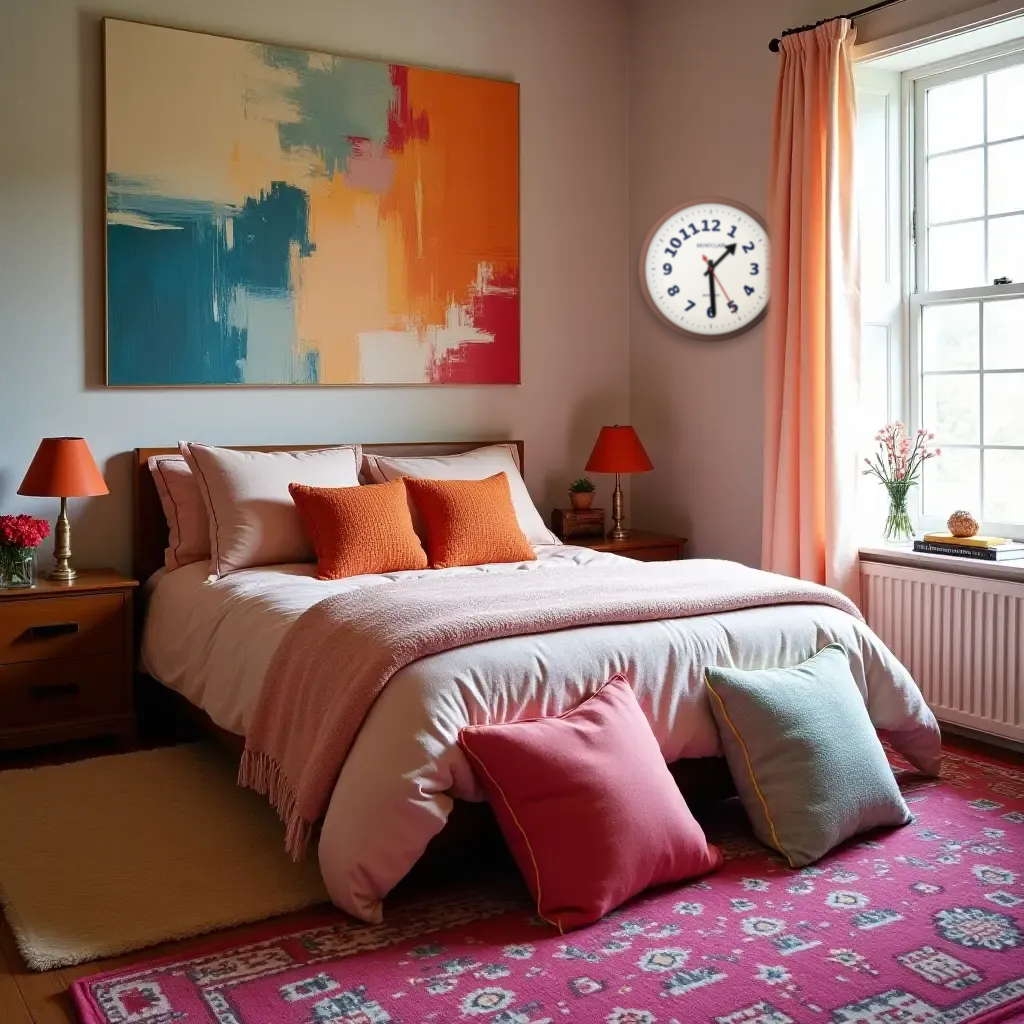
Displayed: 1 h 29 min 25 s
